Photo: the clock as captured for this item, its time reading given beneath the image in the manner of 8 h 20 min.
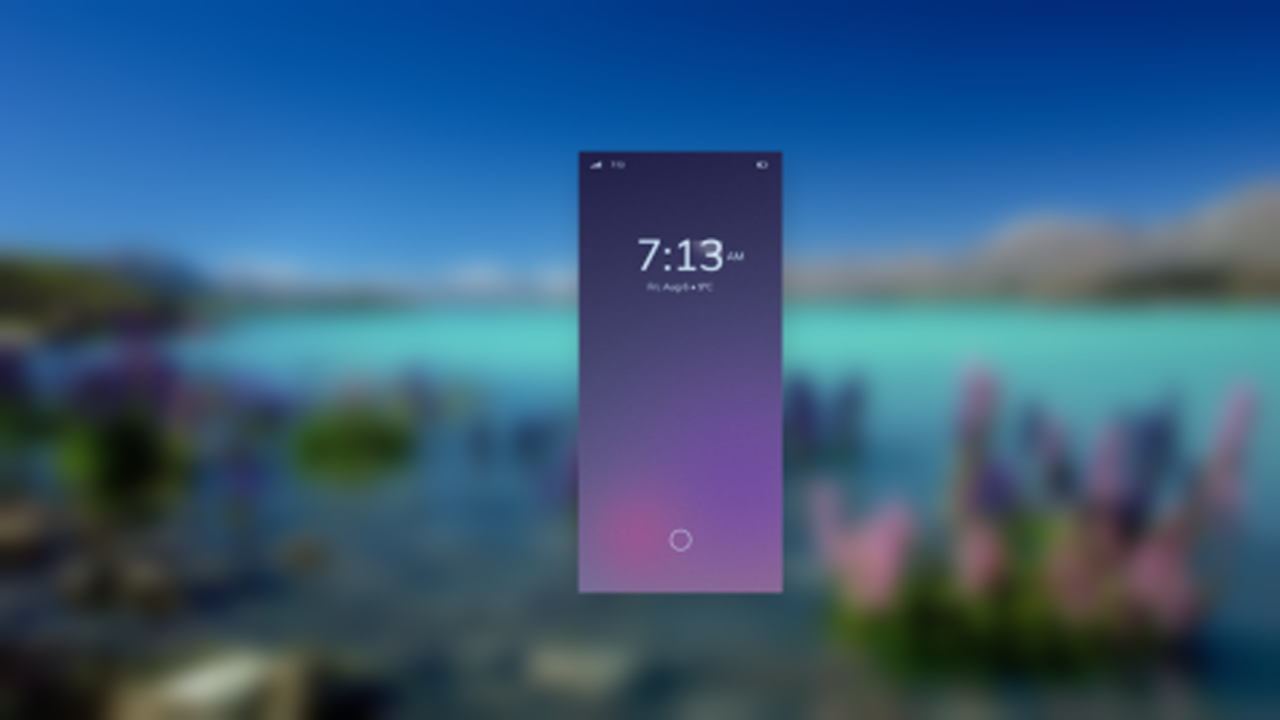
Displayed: 7 h 13 min
